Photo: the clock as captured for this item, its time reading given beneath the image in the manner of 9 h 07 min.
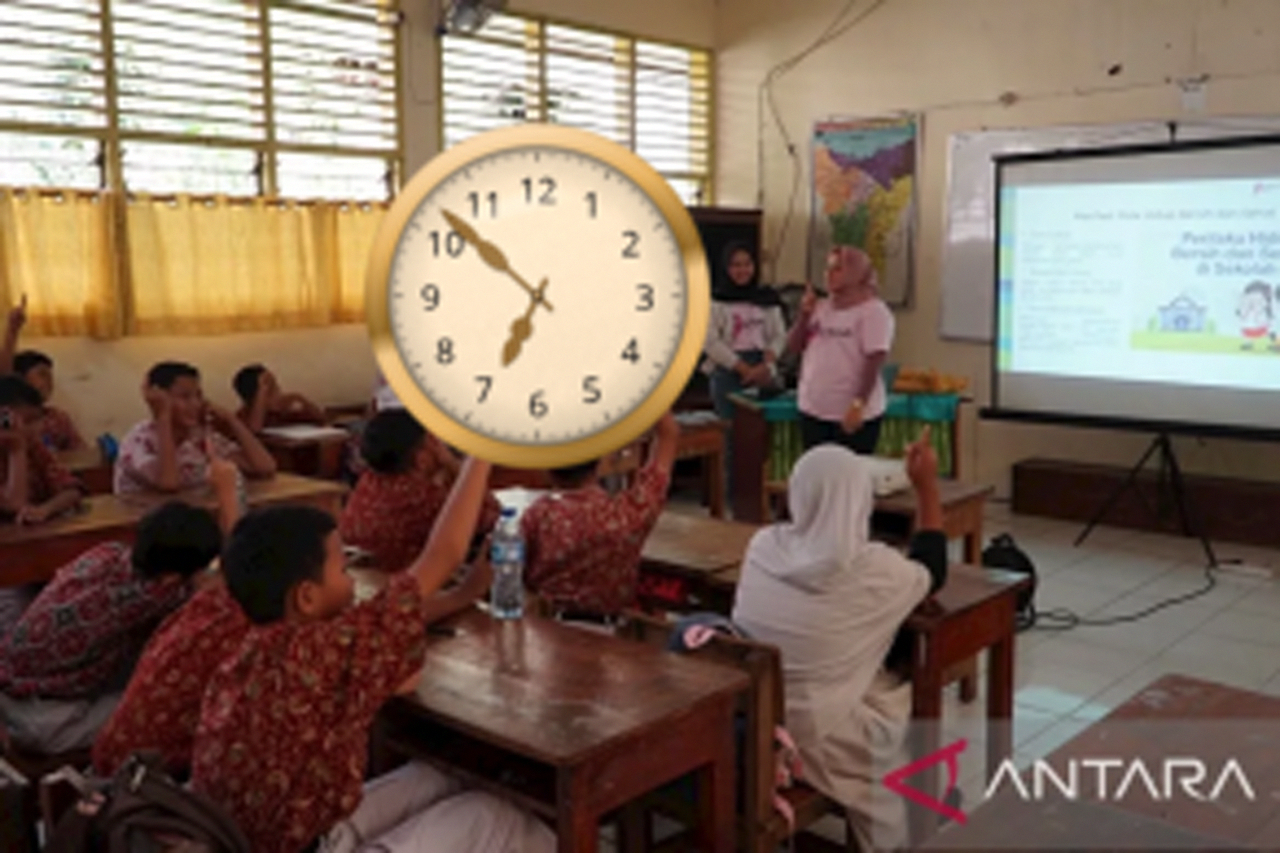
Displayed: 6 h 52 min
